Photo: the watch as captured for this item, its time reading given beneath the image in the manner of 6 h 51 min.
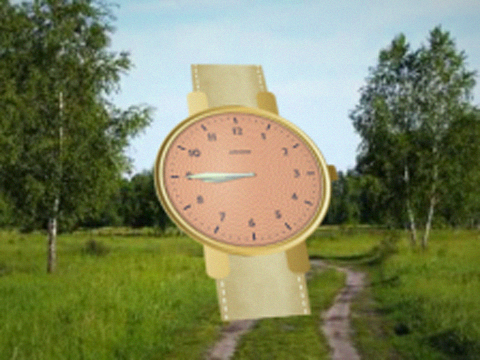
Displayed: 8 h 45 min
